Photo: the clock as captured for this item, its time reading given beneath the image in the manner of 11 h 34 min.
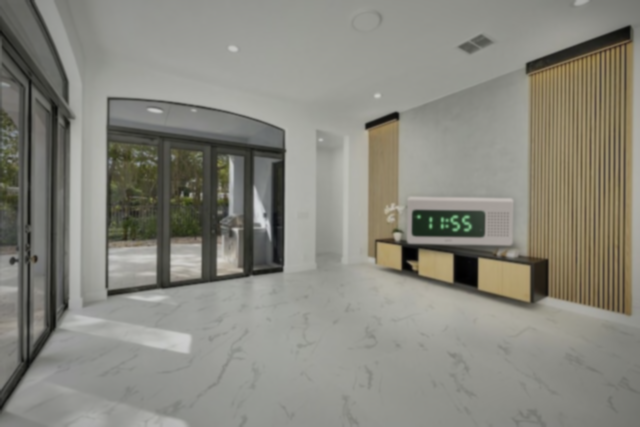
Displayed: 11 h 55 min
